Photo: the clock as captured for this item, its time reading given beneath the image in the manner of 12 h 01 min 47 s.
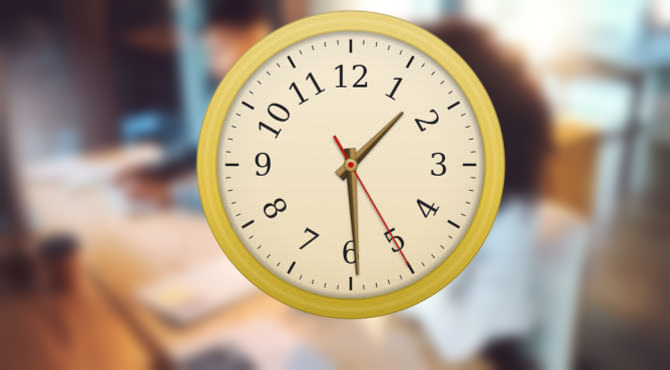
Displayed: 1 h 29 min 25 s
